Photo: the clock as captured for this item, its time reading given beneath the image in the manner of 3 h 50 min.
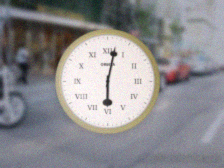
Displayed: 6 h 02 min
